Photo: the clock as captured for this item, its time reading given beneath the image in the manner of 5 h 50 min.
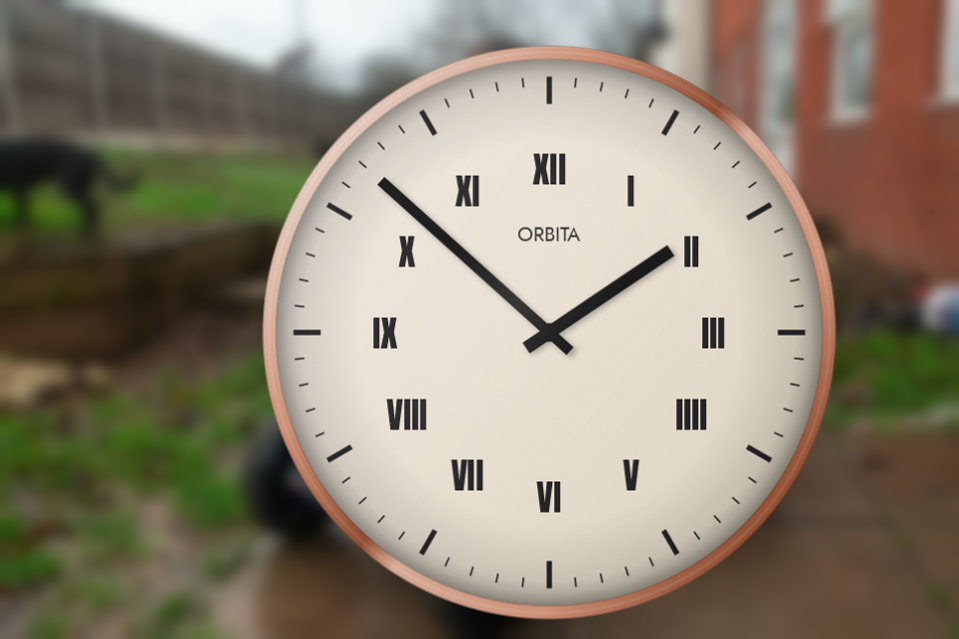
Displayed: 1 h 52 min
